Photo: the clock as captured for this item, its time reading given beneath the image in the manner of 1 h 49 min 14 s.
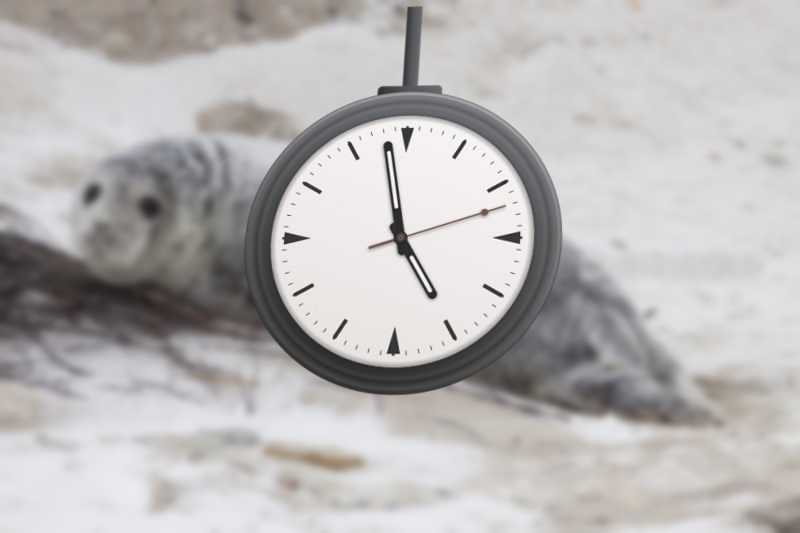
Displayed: 4 h 58 min 12 s
